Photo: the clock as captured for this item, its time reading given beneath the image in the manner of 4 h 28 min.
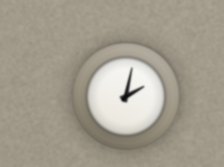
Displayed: 2 h 02 min
